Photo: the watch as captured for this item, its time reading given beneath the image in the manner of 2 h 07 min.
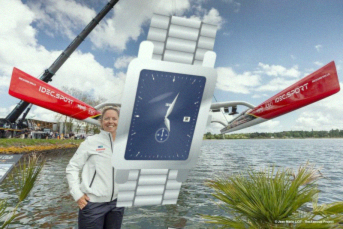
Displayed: 5 h 03 min
